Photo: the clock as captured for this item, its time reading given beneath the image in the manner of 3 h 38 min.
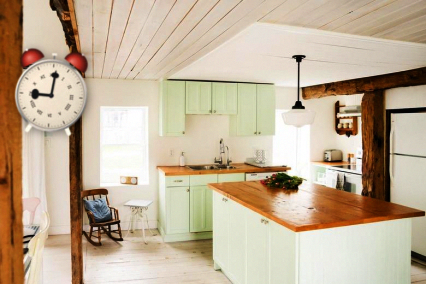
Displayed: 9 h 01 min
